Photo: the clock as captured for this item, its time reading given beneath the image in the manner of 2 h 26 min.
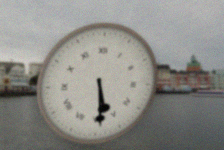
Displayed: 5 h 29 min
